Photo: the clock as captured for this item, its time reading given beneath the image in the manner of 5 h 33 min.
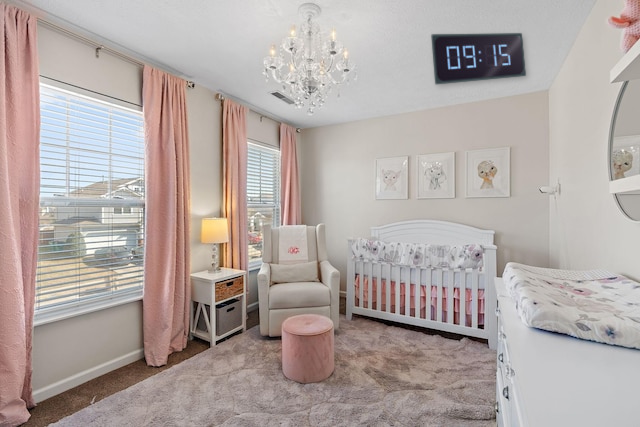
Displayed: 9 h 15 min
